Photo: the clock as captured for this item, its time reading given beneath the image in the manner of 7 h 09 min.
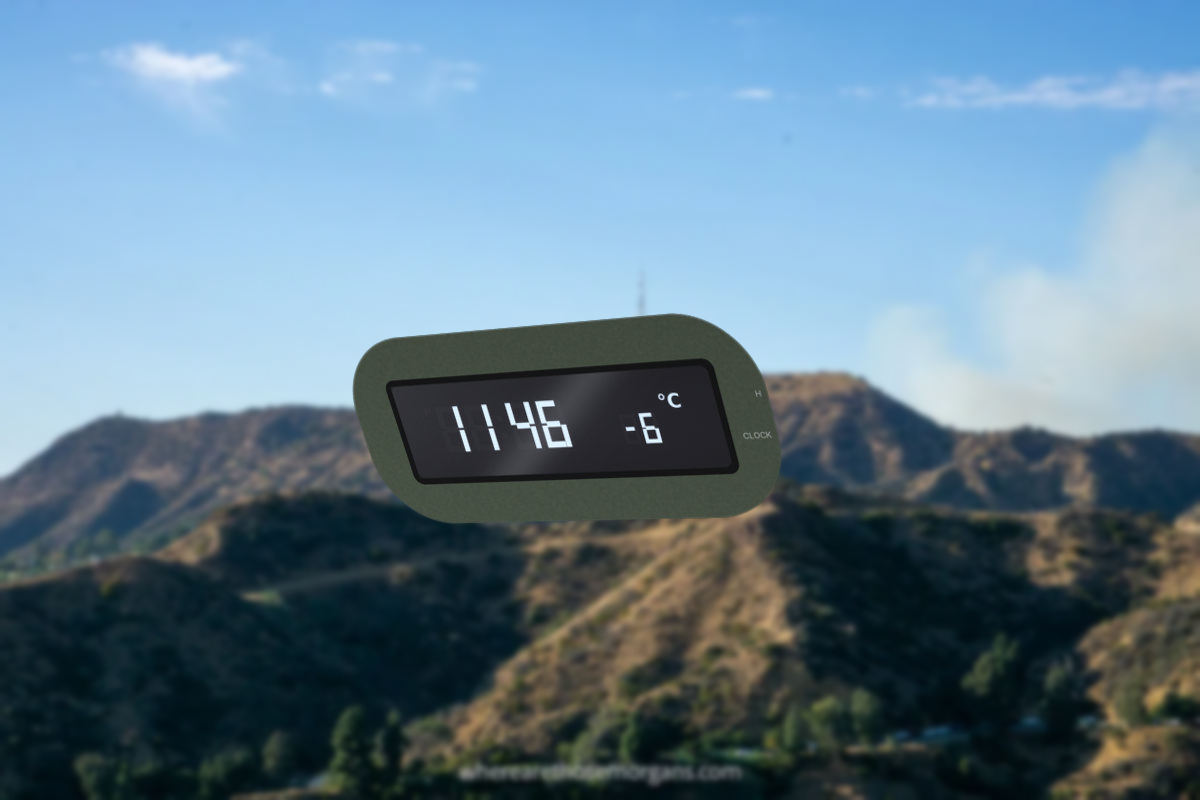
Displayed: 11 h 46 min
